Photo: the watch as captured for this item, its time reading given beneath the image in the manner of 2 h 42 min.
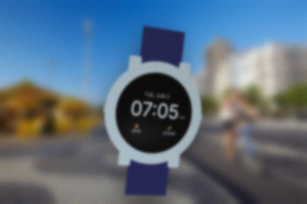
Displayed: 7 h 05 min
